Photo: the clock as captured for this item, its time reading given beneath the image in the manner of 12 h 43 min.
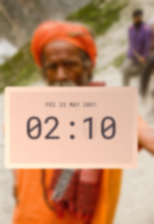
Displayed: 2 h 10 min
